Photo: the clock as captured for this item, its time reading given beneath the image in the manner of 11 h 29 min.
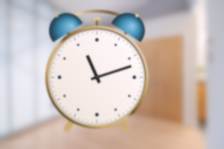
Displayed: 11 h 12 min
